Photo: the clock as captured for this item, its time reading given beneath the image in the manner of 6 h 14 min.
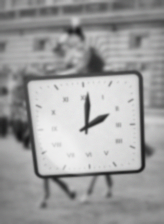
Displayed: 2 h 01 min
